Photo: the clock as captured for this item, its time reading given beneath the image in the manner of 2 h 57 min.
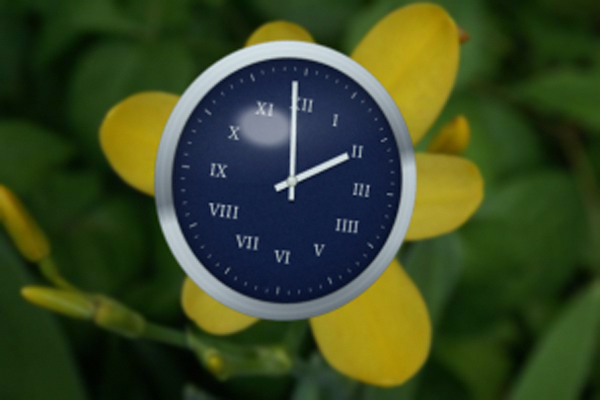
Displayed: 1 h 59 min
